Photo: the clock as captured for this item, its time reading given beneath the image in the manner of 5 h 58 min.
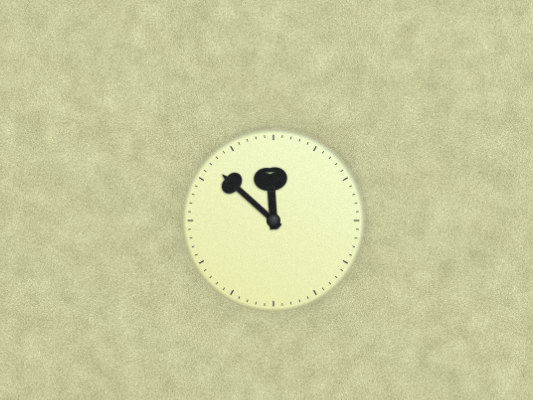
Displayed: 11 h 52 min
